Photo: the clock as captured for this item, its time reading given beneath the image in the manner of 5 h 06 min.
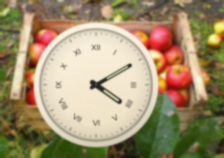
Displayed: 4 h 10 min
